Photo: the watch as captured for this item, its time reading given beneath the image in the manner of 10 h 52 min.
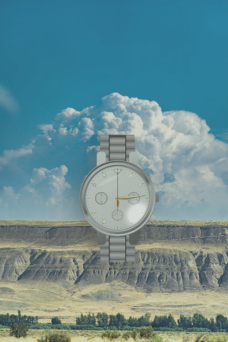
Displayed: 6 h 14 min
